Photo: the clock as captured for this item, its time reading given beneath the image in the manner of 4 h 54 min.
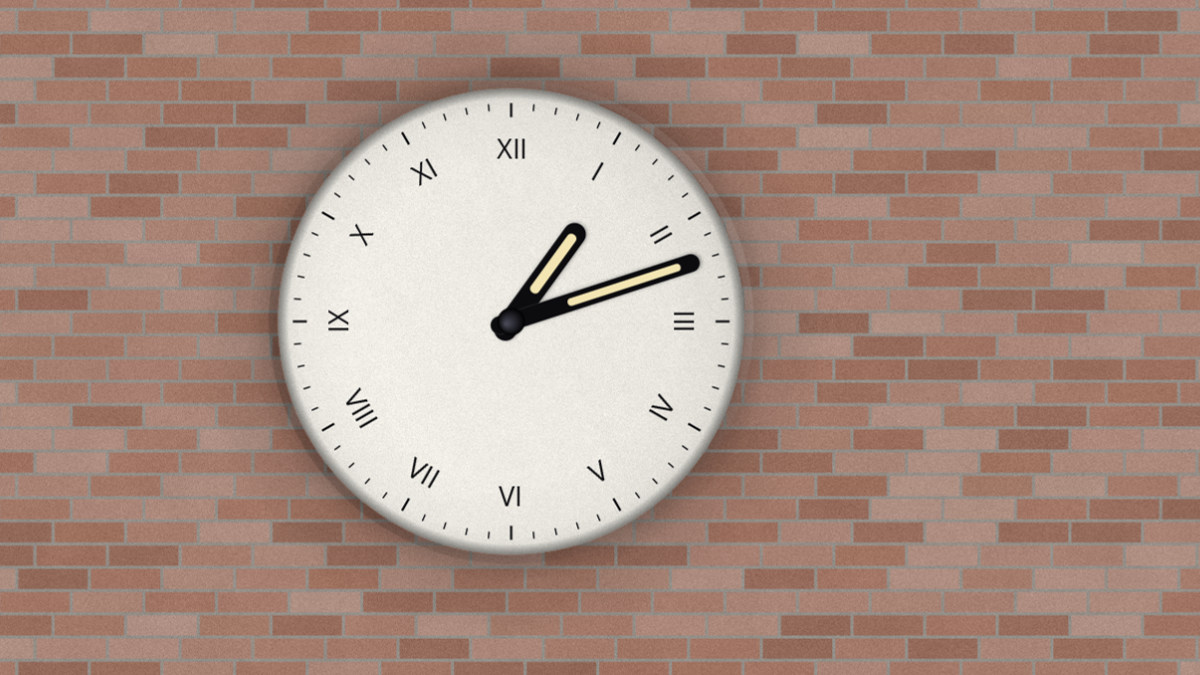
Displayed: 1 h 12 min
